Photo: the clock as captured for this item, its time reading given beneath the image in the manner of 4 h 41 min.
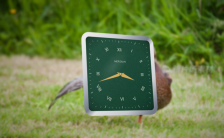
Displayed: 3 h 42 min
